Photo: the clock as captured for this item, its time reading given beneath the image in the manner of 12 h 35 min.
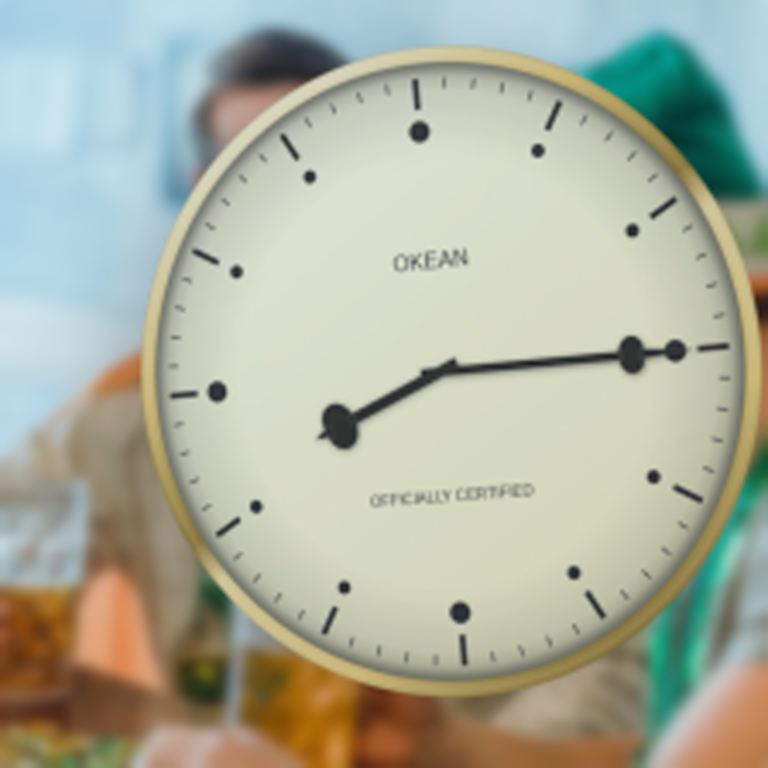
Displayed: 8 h 15 min
